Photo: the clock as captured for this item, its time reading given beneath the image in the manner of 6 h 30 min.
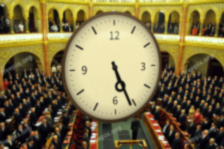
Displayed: 5 h 26 min
